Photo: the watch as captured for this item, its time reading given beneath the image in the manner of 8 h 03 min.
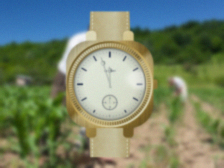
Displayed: 11 h 57 min
